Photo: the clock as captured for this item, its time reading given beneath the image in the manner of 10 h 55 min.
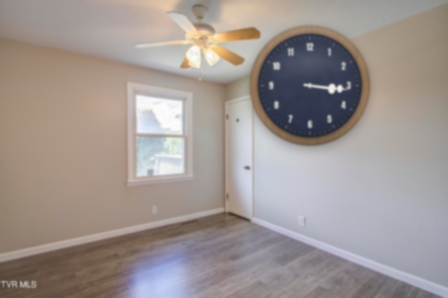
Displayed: 3 h 16 min
